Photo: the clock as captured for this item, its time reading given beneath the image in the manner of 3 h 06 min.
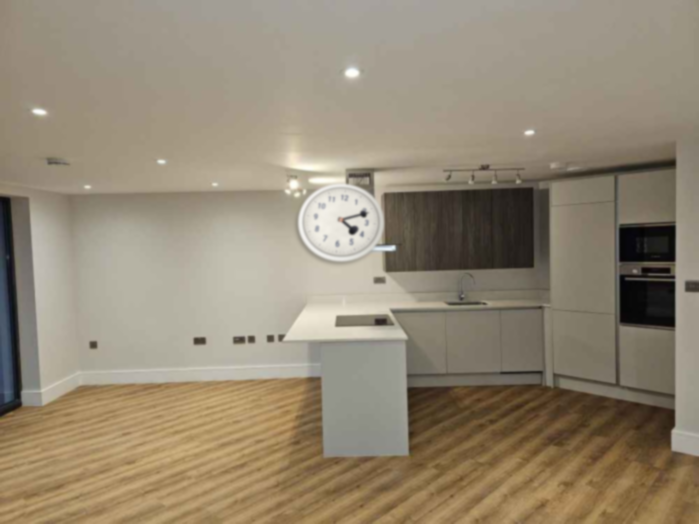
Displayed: 4 h 11 min
